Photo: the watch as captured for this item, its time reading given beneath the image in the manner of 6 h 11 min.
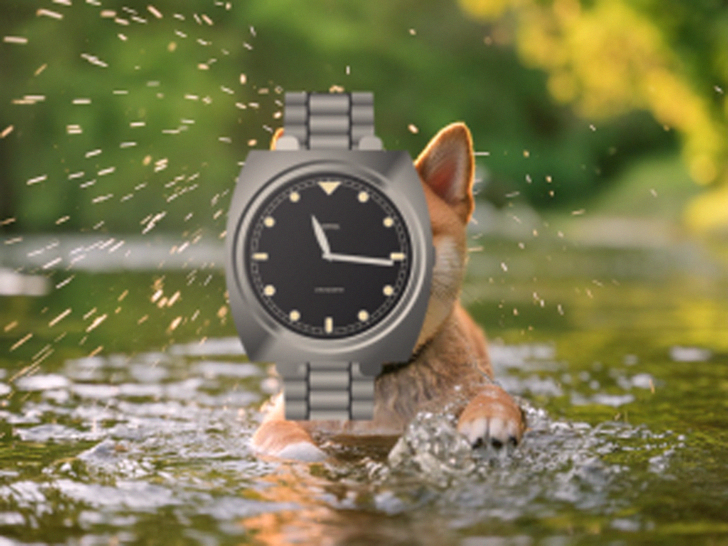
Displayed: 11 h 16 min
